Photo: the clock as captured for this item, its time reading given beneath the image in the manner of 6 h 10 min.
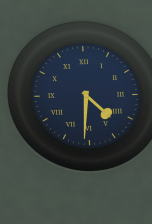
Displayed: 4 h 31 min
